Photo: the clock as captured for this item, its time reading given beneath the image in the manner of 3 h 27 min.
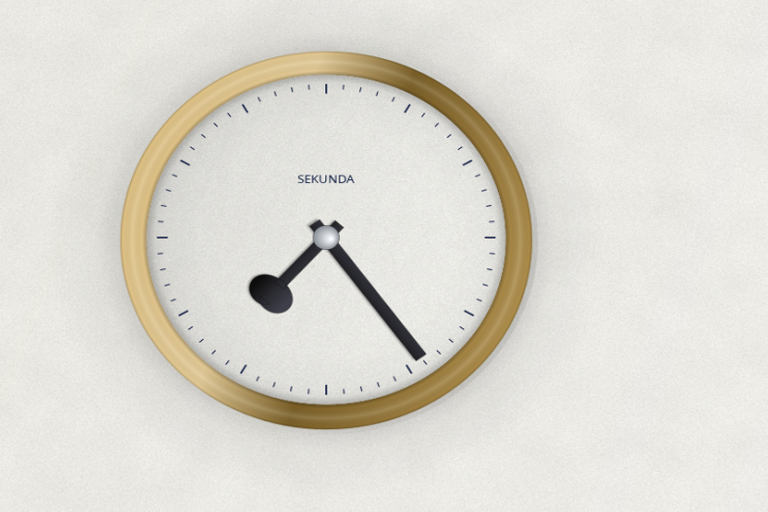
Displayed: 7 h 24 min
